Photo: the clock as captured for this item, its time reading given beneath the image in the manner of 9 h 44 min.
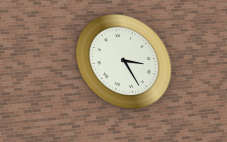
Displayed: 3 h 27 min
